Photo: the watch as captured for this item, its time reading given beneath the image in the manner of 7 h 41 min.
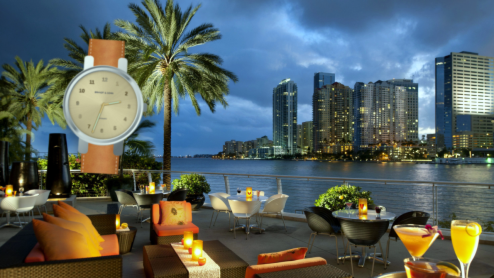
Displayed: 2 h 33 min
